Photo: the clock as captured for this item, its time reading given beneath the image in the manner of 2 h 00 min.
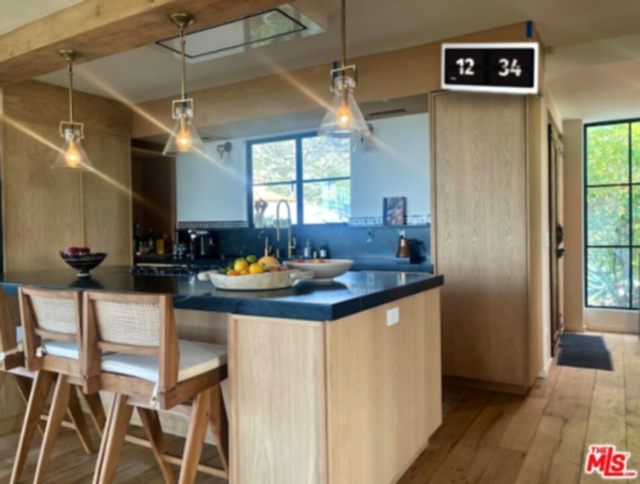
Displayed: 12 h 34 min
